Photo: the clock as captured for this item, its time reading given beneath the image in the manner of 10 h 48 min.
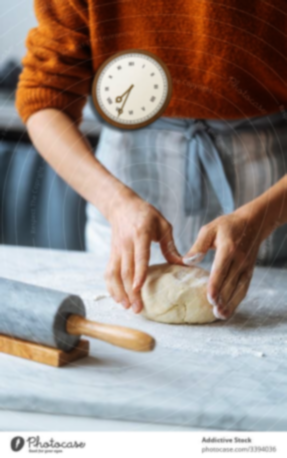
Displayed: 7 h 34 min
